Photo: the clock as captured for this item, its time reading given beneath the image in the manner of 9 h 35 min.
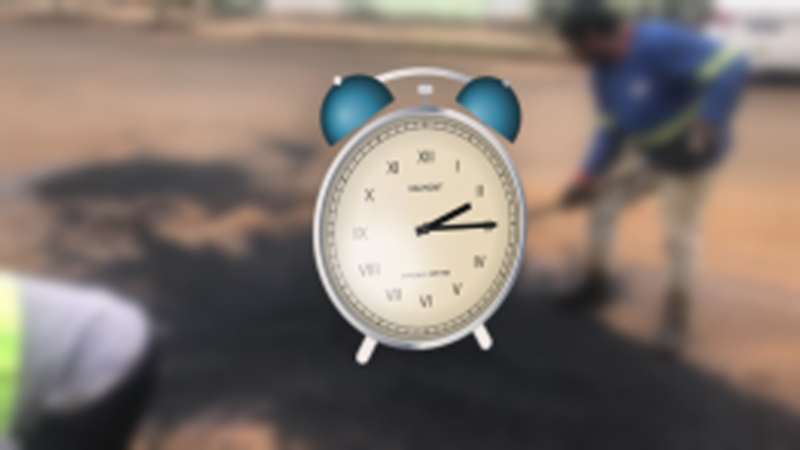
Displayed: 2 h 15 min
